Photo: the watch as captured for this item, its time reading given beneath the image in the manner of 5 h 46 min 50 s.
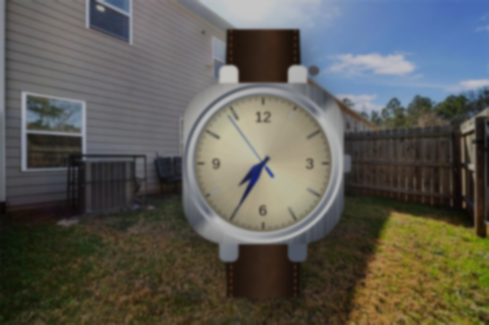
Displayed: 7 h 34 min 54 s
